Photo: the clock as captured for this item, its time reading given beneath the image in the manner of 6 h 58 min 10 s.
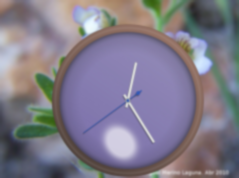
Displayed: 12 h 24 min 39 s
